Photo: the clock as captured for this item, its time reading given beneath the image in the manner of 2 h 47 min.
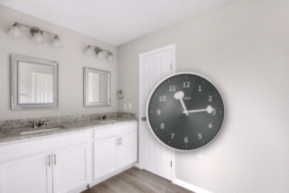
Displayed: 11 h 14 min
